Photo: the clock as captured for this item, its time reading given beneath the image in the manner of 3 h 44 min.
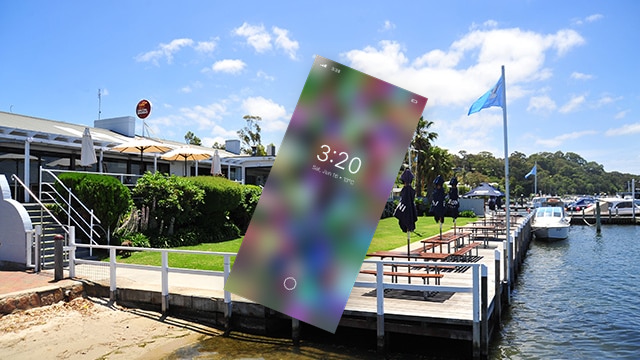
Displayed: 3 h 20 min
